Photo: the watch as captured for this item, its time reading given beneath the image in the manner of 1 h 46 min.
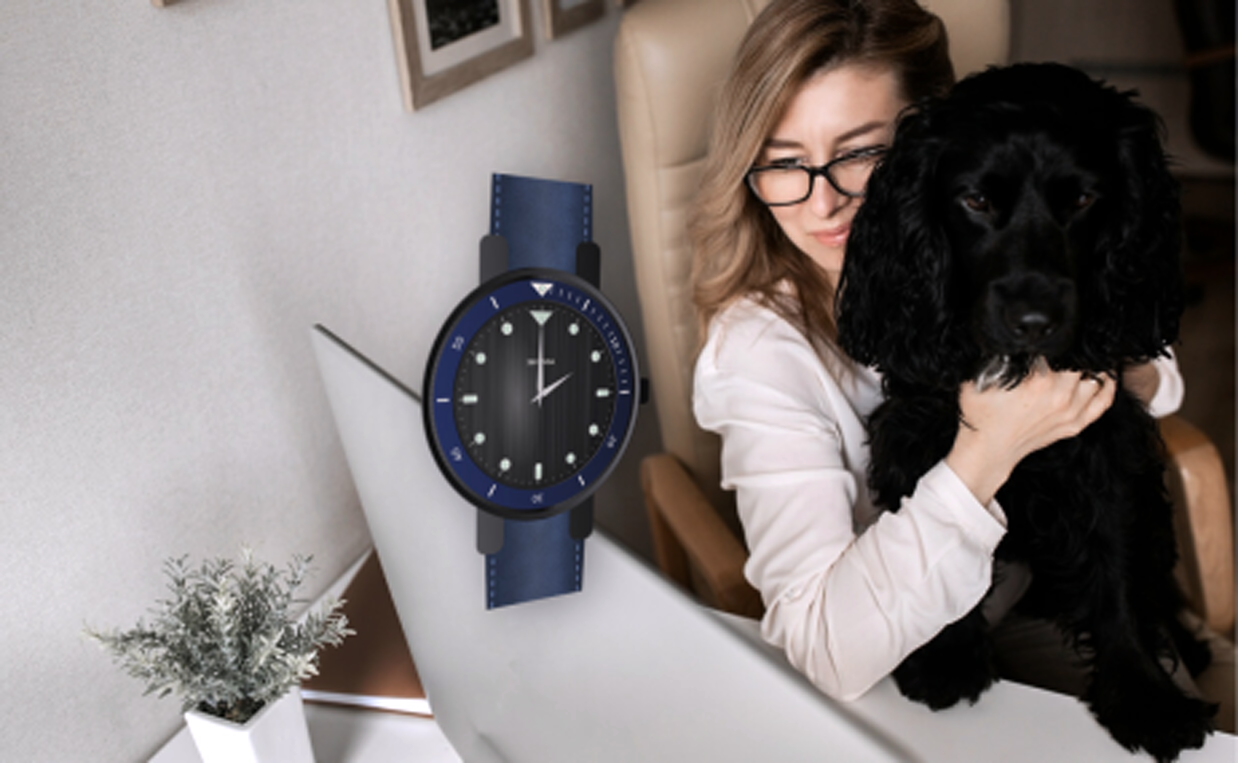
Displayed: 2 h 00 min
